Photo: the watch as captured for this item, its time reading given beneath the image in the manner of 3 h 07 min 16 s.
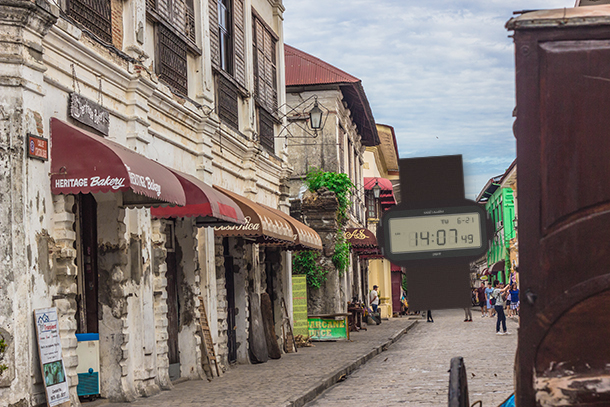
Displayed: 14 h 07 min 49 s
